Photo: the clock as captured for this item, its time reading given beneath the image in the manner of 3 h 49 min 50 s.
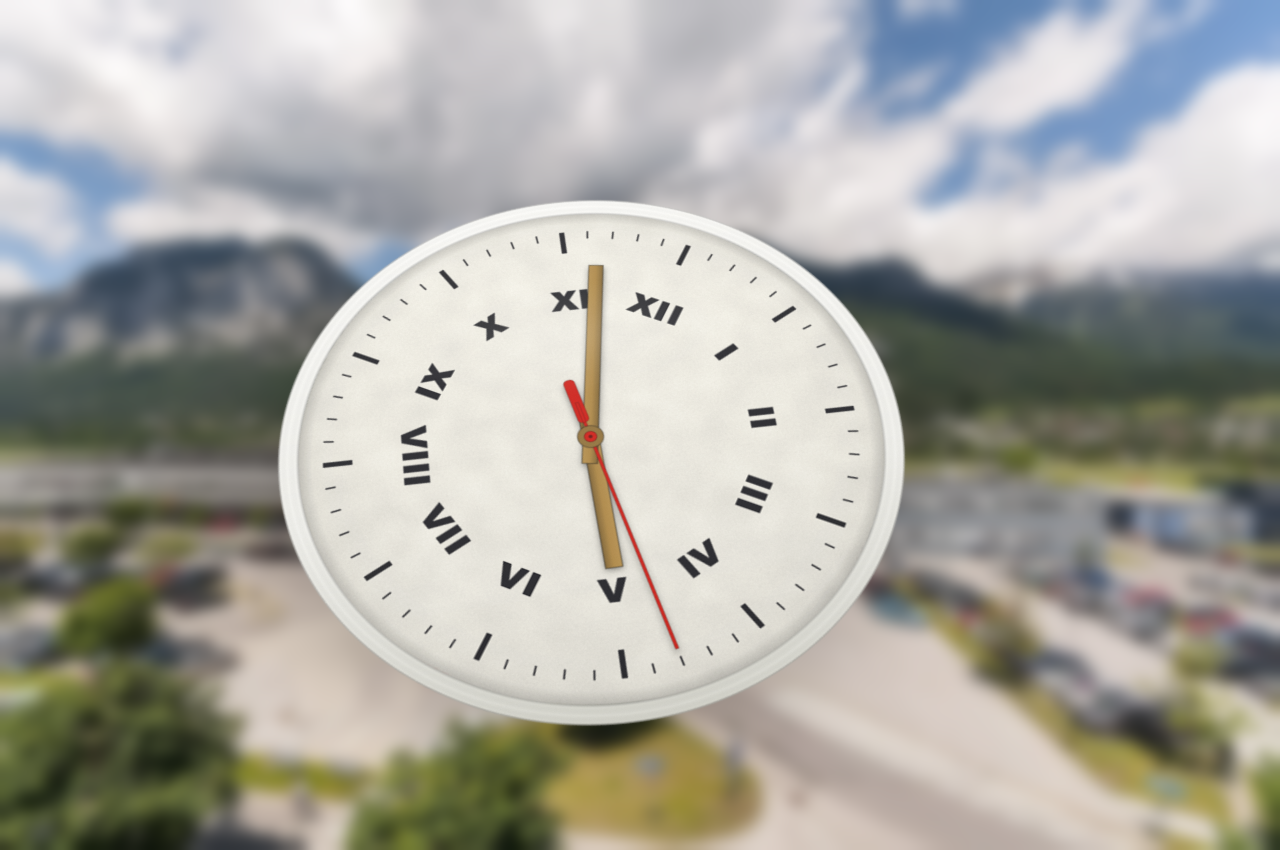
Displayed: 4 h 56 min 23 s
